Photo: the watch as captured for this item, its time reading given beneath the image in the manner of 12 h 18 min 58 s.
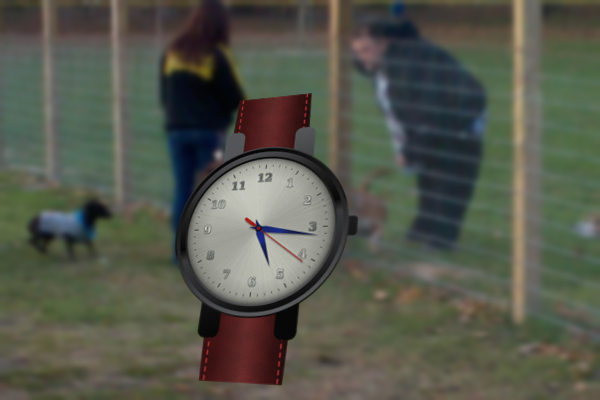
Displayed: 5 h 16 min 21 s
